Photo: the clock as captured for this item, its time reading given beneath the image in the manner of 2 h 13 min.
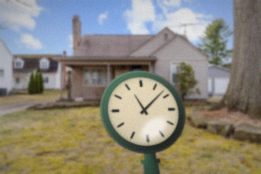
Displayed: 11 h 08 min
